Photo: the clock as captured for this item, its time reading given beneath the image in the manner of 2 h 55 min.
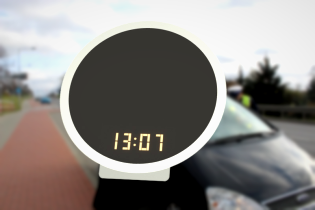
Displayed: 13 h 07 min
